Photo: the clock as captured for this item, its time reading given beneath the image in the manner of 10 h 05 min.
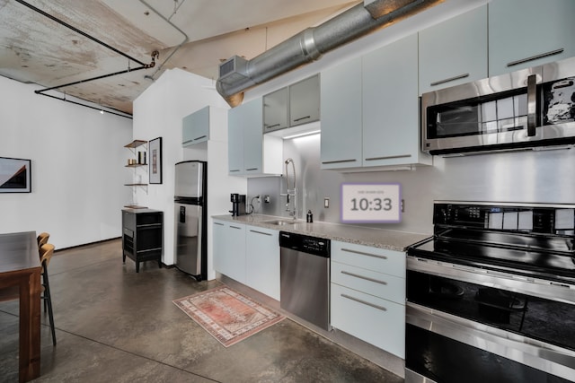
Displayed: 10 h 33 min
